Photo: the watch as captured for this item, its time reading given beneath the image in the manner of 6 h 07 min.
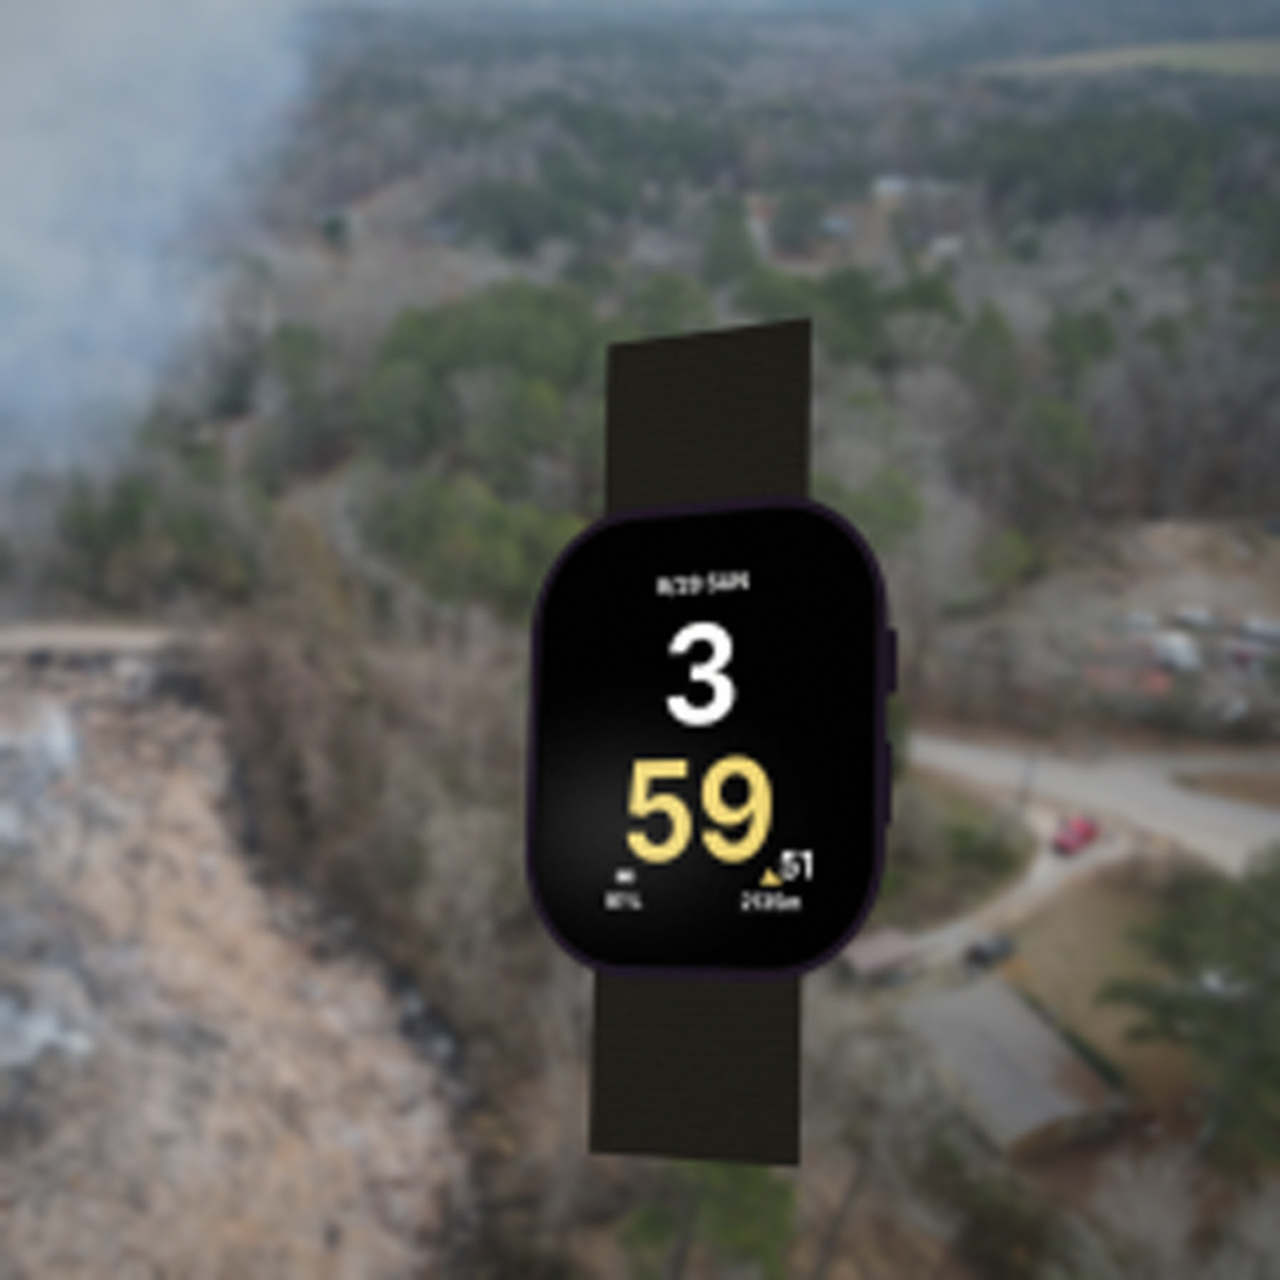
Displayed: 3 h 59 min
